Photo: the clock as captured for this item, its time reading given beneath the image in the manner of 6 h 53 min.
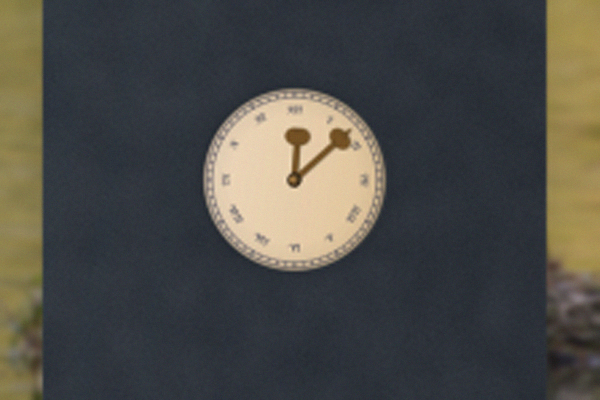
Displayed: 12 h 08 min
